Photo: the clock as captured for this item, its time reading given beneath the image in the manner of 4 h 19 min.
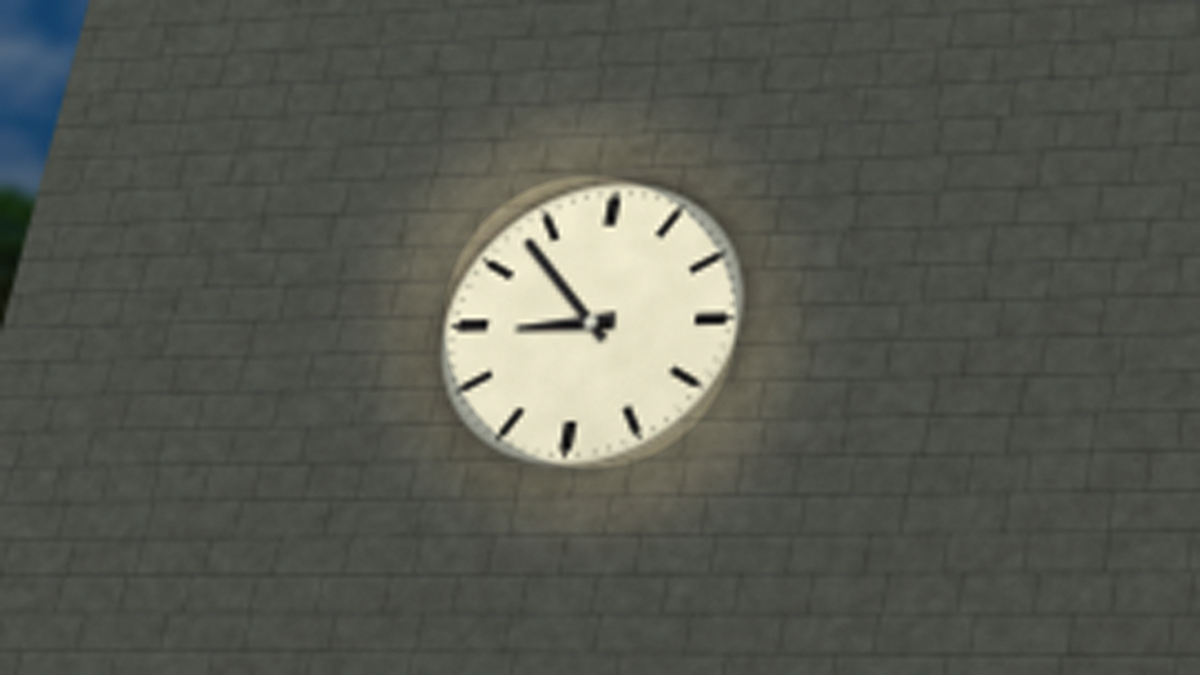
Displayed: 8 h 53 min
